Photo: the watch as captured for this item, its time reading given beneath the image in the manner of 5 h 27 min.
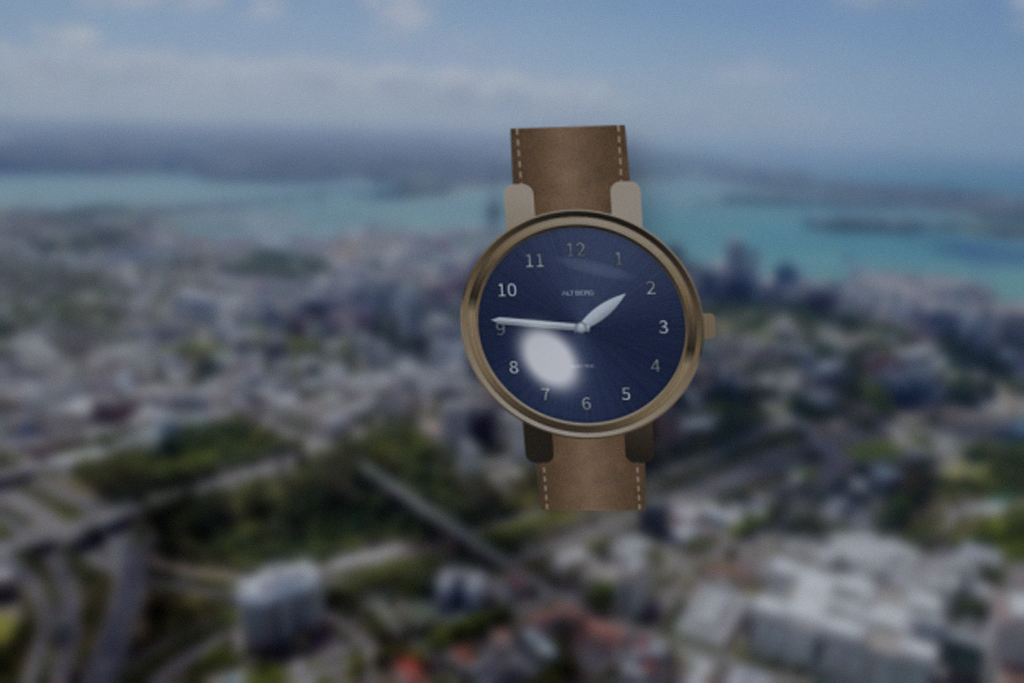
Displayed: 1 h 46 min
